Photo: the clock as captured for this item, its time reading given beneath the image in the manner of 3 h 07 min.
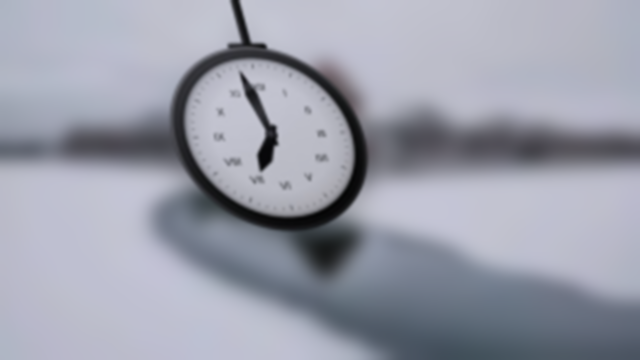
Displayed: 6 h 58 min
